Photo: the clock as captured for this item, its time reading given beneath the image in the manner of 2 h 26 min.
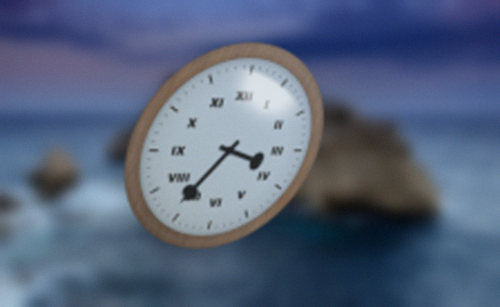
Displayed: 3 h 36 min
